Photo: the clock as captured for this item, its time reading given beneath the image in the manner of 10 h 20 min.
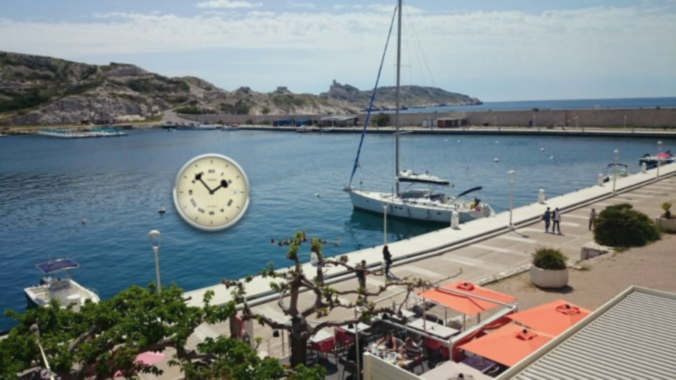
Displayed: 1 h 53 min
